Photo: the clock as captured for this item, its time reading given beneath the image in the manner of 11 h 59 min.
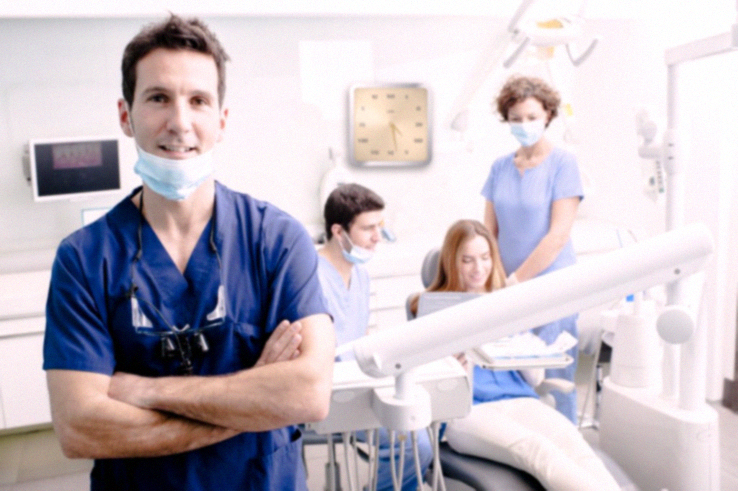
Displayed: 4 h 28 min
